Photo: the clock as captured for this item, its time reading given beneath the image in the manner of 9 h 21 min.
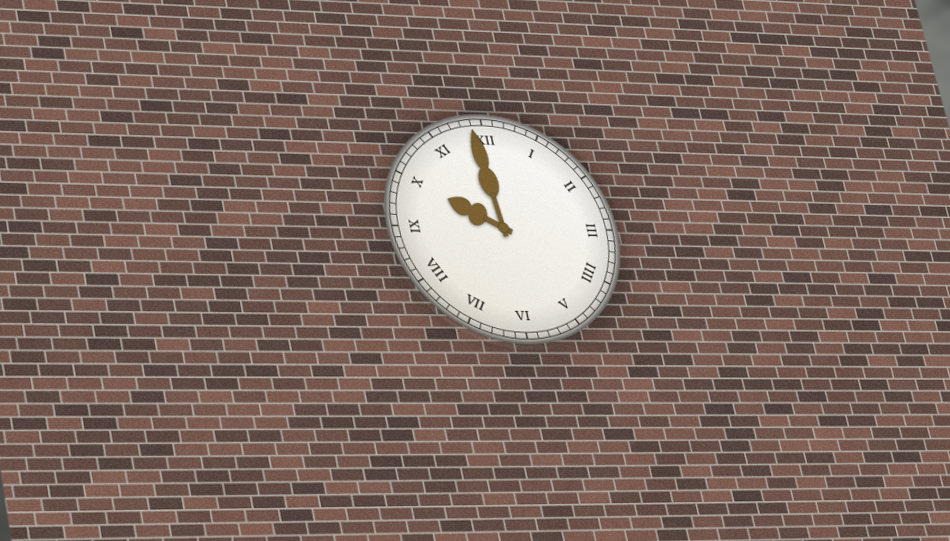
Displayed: 9 h 59 min
